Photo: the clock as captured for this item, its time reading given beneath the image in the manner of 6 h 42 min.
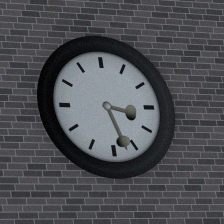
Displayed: 3 h 27 min
